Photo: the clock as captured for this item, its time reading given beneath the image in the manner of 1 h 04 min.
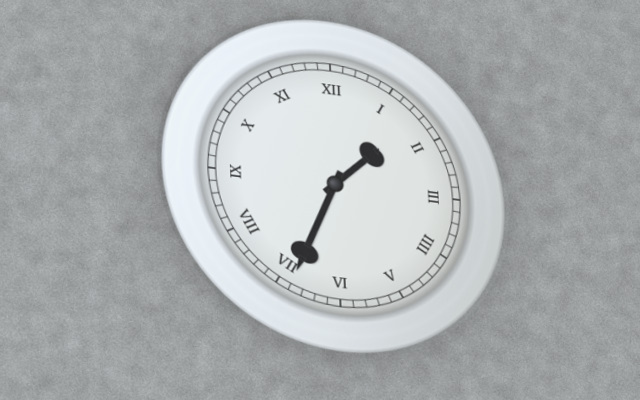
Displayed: 1 h 34 min
